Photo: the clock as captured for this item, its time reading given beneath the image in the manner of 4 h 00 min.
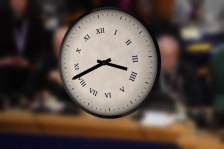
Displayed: 3 h 42 min
